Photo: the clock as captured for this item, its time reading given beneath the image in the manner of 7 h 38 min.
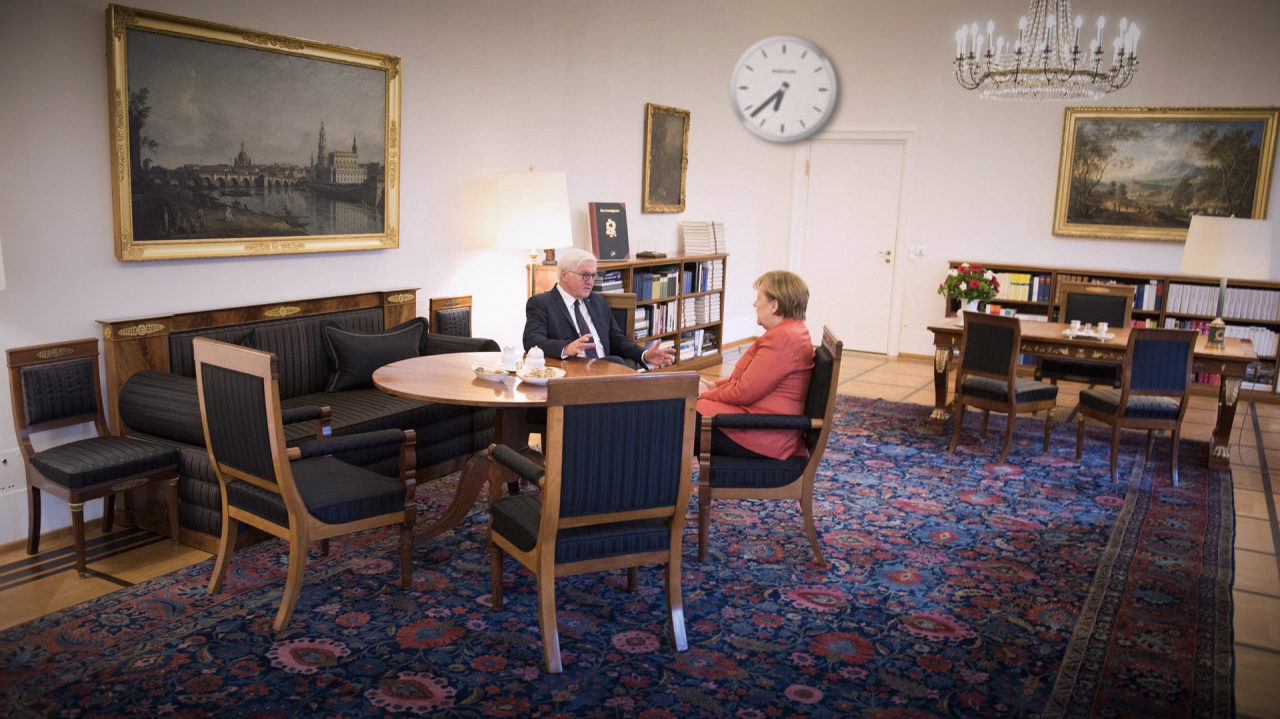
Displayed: 6 h 38 min
